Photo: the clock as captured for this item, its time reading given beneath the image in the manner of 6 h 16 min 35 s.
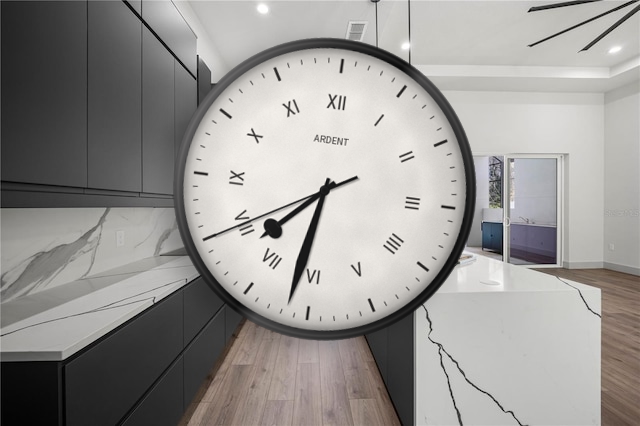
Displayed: 7 h 31 min 40 s
